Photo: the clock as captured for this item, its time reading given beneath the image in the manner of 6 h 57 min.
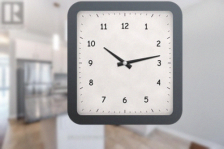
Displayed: 10 h 13 min
